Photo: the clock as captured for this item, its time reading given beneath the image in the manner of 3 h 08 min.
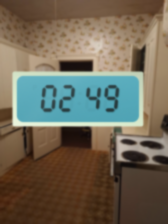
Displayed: 2 h 49 min
